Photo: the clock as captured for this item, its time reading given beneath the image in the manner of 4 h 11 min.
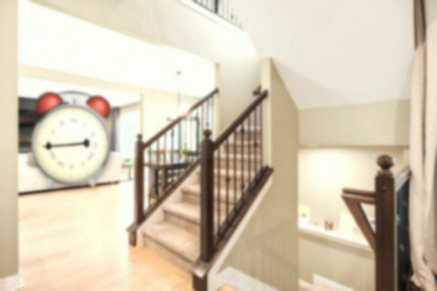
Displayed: 2 h 44 min
